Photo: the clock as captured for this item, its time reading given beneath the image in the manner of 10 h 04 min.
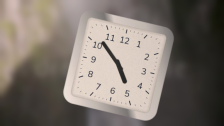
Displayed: 4 h 52 min
